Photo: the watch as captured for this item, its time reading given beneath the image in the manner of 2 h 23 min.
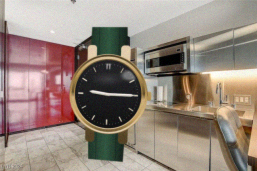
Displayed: 9 h 15 min
